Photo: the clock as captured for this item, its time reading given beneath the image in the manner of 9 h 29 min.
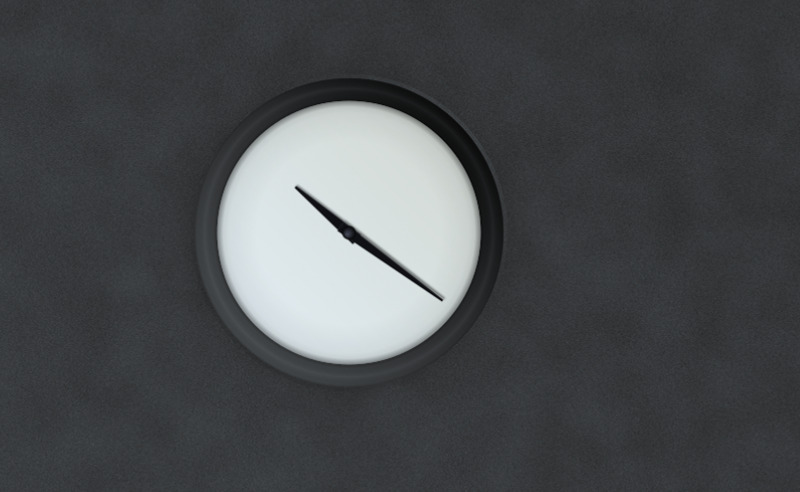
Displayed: 10 h 21 min
